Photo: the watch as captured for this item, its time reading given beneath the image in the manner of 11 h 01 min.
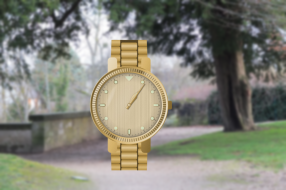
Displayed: 1 h 06 min
